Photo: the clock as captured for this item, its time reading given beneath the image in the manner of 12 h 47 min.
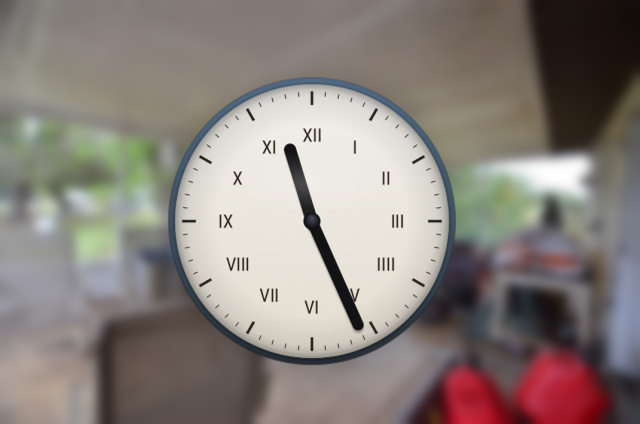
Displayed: 11 h 26 min
